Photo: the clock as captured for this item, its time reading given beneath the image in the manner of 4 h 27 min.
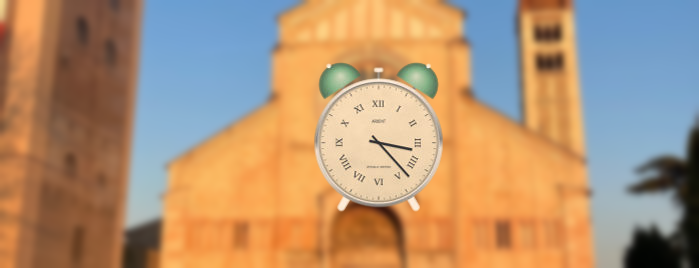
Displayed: 3 h 23 min
